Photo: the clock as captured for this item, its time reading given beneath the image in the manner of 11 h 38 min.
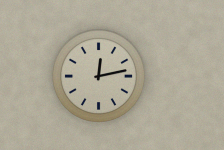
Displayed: 12 h 13 min
